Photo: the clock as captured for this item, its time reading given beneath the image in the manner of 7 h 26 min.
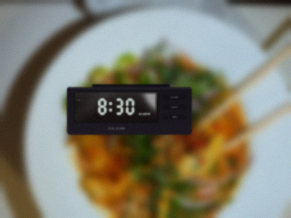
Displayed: 8 h 30 min
